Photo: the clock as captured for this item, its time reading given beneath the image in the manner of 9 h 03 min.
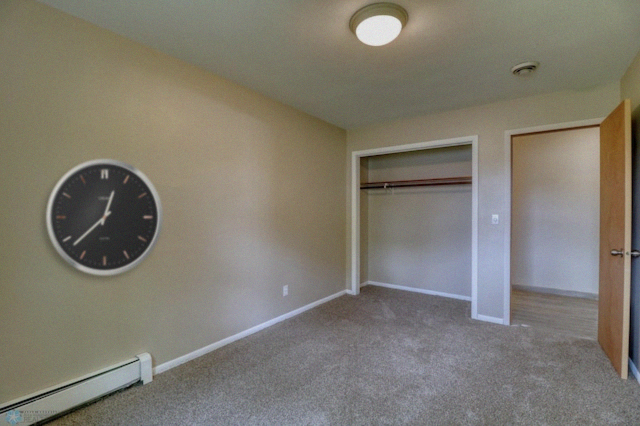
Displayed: 12 h 38 min
